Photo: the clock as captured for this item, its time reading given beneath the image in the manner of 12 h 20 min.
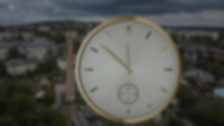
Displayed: 11 h 52 min
